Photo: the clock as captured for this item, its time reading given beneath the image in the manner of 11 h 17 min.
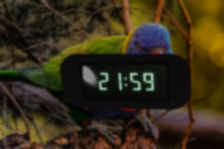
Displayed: 21 h 59 min
